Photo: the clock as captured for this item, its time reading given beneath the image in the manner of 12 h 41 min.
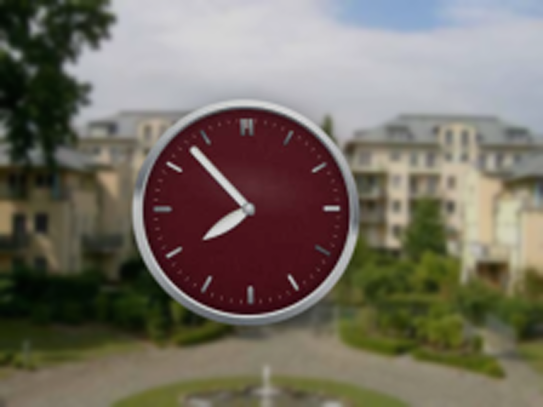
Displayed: 7 h 53 min
